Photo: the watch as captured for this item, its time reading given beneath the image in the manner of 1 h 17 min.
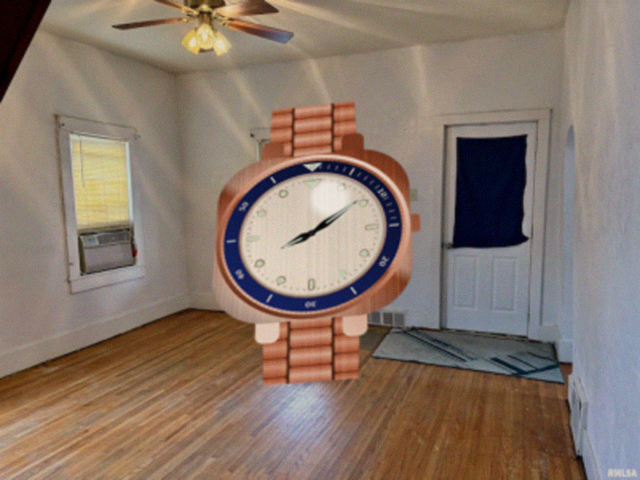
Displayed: 8 h 09 min
